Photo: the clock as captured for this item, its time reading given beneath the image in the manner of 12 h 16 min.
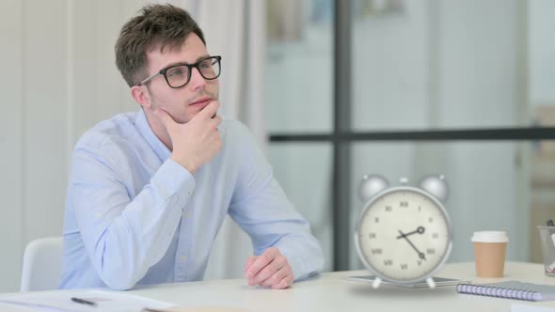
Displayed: 2 h 23 min
